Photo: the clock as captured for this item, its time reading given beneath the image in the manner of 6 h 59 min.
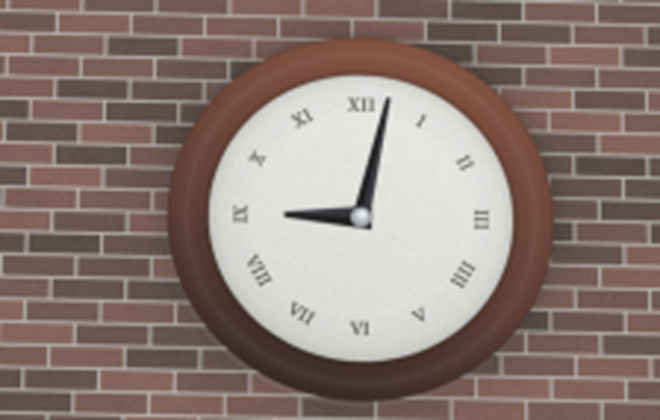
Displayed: 9 h 02 min
